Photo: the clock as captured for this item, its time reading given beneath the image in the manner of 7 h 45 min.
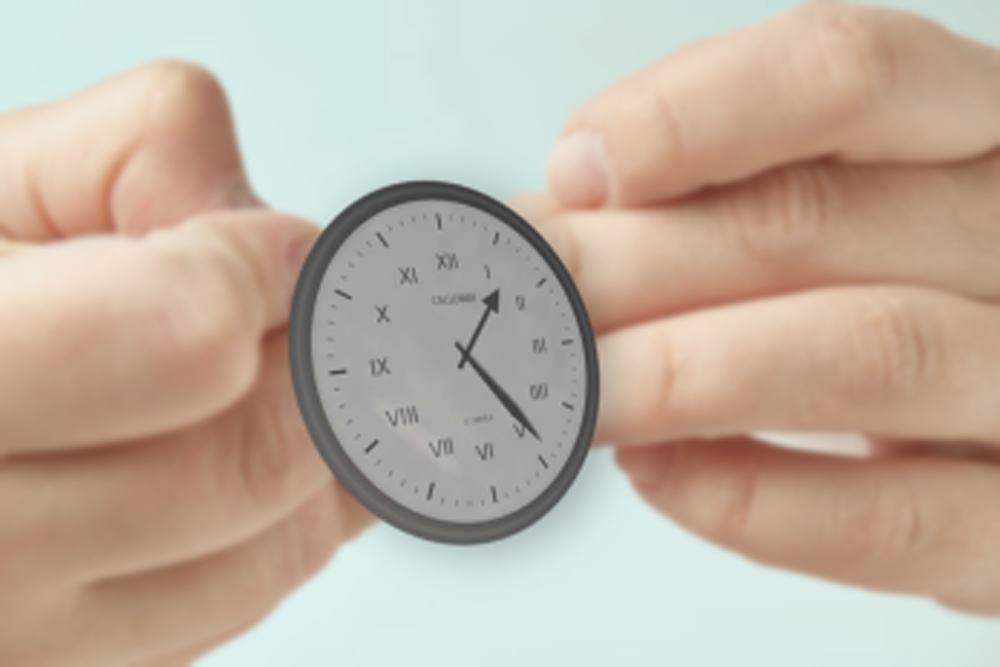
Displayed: 1 h 24 min
